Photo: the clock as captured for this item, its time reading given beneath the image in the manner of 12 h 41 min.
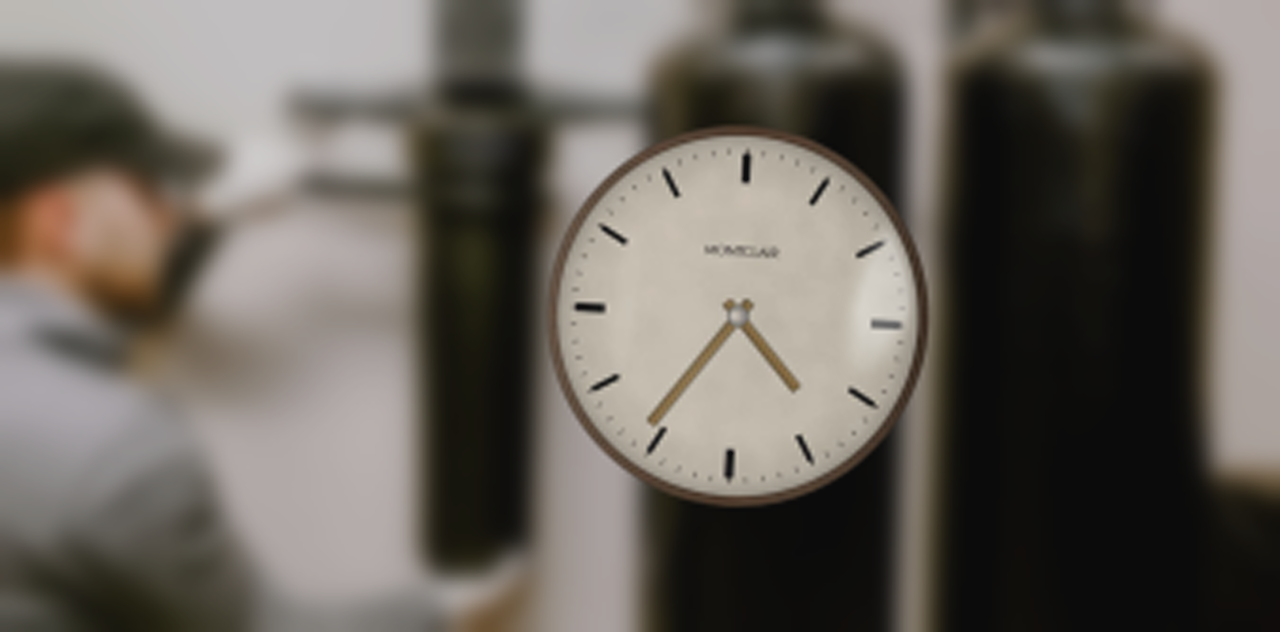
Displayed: 4 h 36 min
